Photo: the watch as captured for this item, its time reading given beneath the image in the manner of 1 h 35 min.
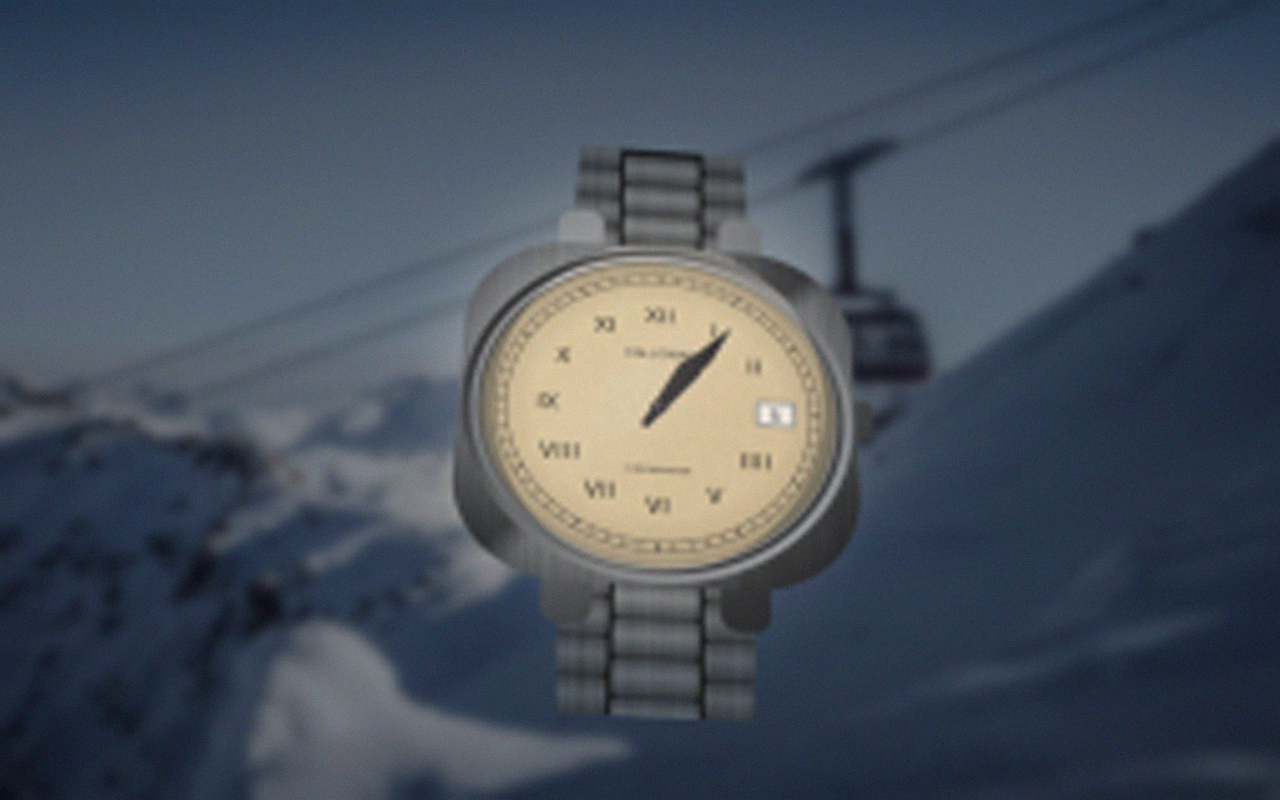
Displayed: 1 h 06 min
